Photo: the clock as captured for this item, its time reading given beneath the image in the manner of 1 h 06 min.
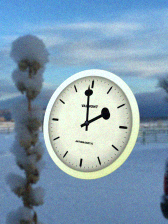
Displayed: 1 h 59 min
